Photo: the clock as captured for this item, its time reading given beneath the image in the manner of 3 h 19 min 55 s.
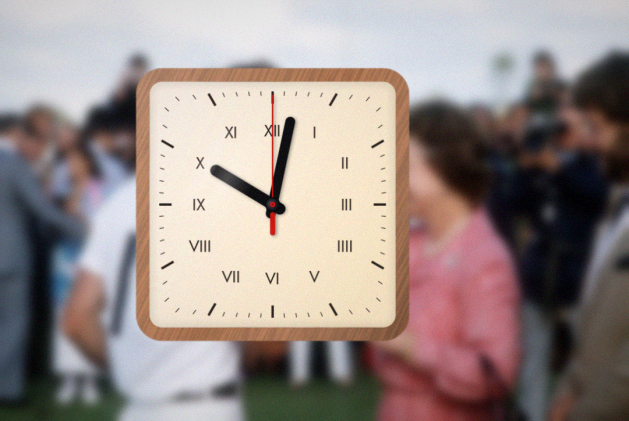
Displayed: 10 h 02 min 00 s
